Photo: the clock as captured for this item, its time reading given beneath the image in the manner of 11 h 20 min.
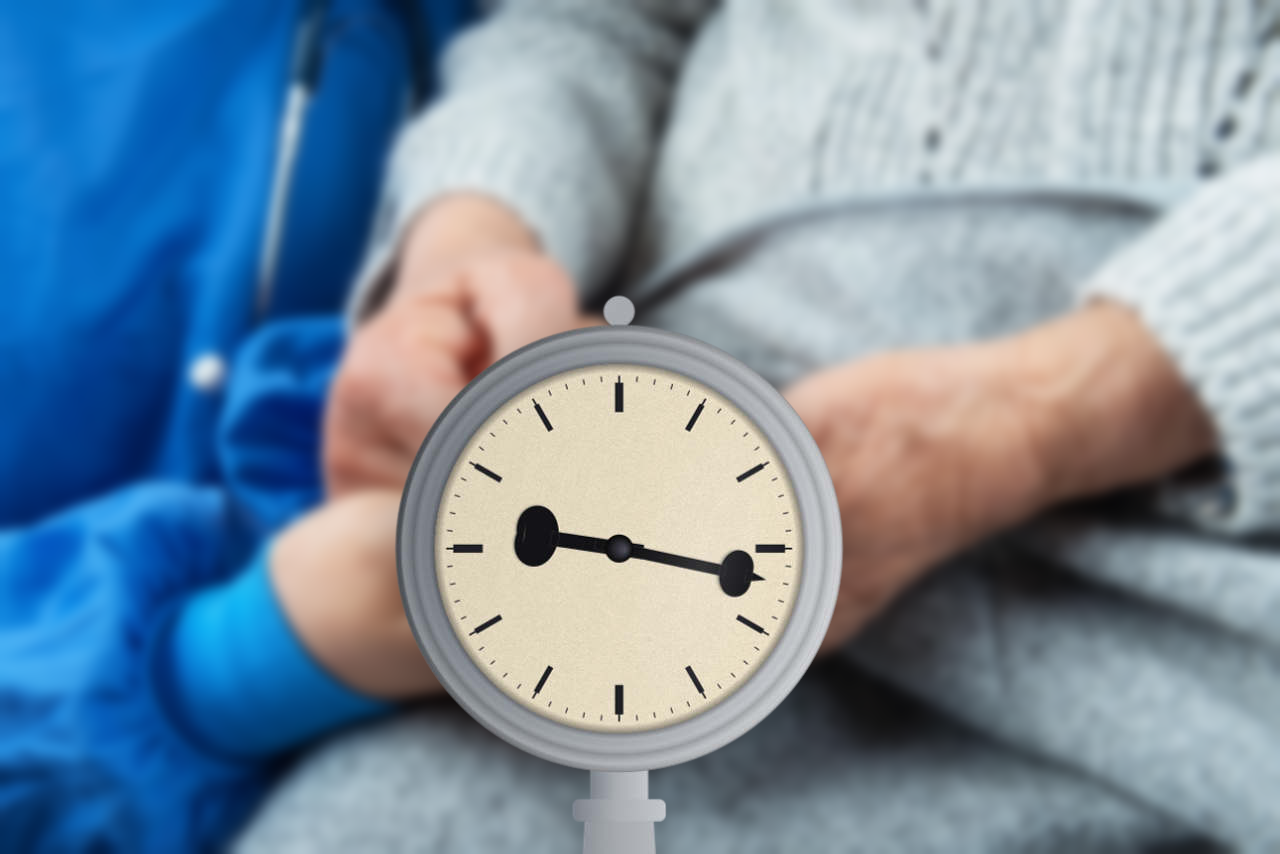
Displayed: 9 h 17 min
